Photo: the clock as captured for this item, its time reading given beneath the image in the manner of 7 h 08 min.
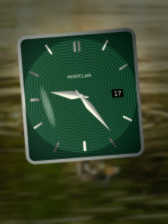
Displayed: 9 h 24 min
